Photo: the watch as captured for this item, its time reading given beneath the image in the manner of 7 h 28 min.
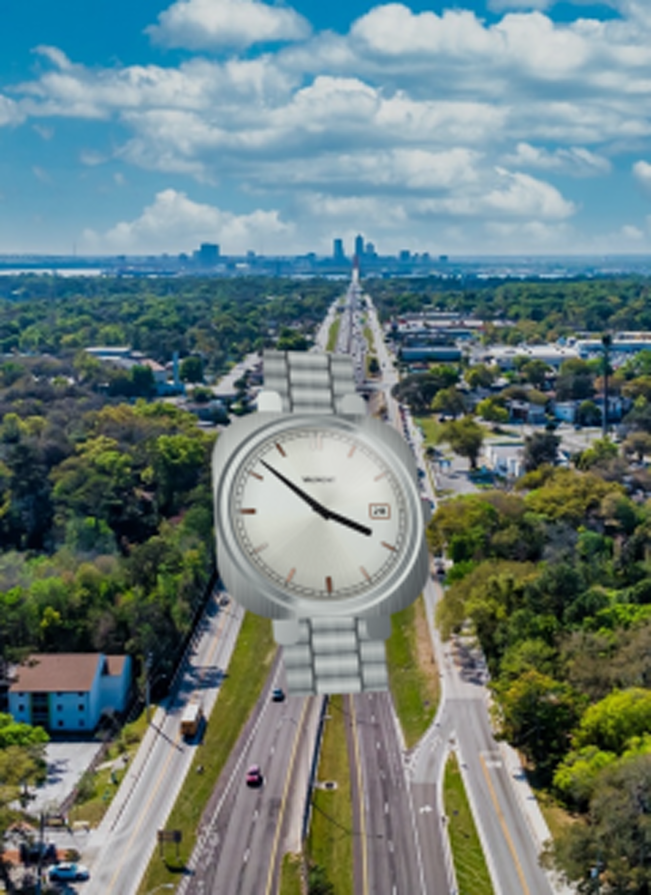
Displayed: 3 h 52 min
